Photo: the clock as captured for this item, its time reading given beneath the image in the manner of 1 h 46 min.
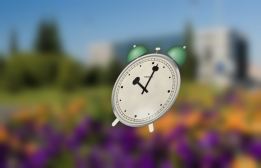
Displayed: 10 h 02 min
